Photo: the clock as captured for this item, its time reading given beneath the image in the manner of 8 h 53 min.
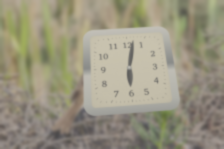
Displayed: 6 h 02 min
